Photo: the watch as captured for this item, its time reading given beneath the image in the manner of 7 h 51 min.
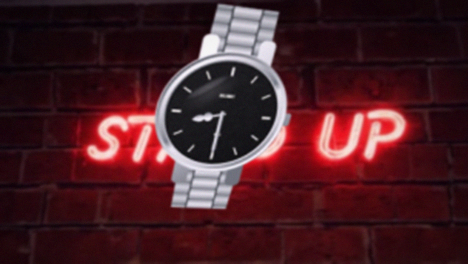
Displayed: 8 h 30 min
